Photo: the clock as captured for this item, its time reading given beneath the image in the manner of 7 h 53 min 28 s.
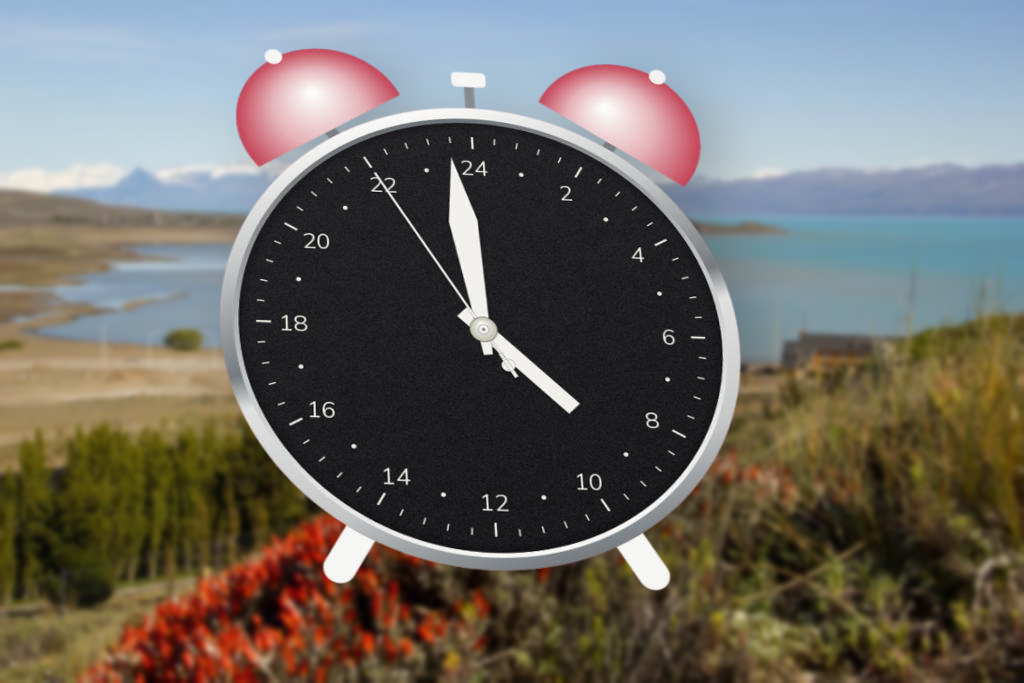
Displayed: 8 h 58 min 55 s
